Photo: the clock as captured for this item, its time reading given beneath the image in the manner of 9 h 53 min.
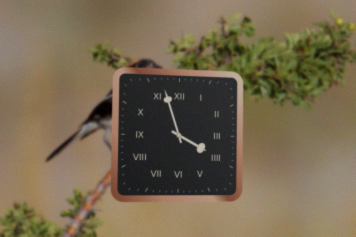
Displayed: 3 h 57 min
